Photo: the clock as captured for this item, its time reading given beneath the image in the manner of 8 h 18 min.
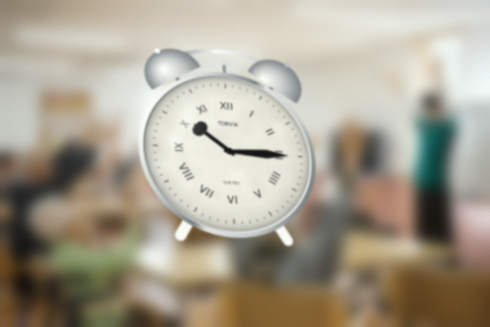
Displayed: 10 h 15 min
